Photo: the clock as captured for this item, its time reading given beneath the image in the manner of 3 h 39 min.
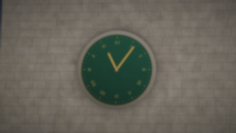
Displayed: 11 h 06 min
